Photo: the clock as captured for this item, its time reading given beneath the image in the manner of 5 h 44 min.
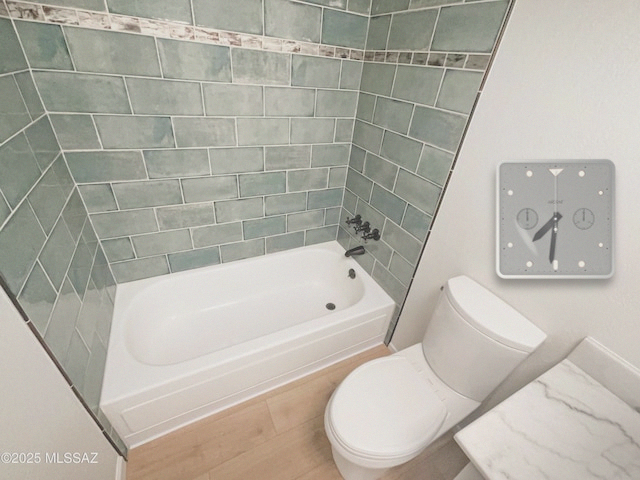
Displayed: 7 h 31 min
